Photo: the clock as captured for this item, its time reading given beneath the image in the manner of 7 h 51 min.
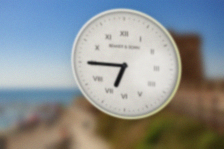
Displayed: 6 h 45 min
